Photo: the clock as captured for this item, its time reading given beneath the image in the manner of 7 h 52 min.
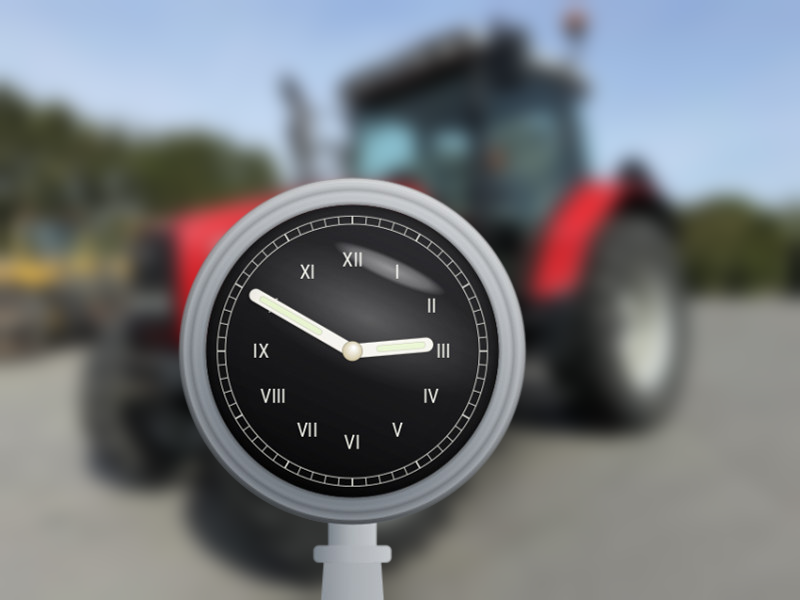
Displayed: 2 h 50 min
